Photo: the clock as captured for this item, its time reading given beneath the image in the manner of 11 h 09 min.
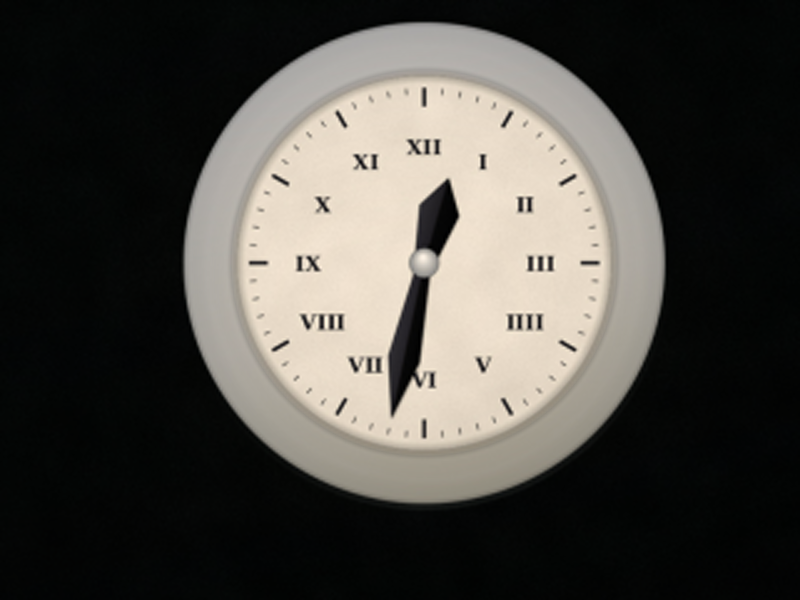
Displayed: 12 h 32 min
